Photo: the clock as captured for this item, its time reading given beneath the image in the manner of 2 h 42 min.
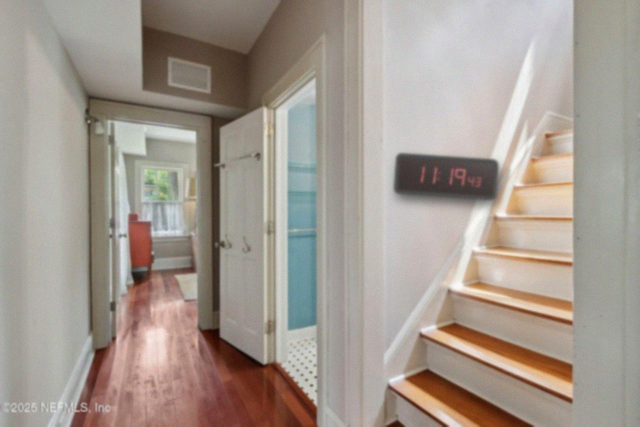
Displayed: 11 h 19 min
